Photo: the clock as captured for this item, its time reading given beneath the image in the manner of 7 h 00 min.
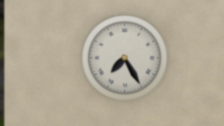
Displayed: 7 h 25 min
